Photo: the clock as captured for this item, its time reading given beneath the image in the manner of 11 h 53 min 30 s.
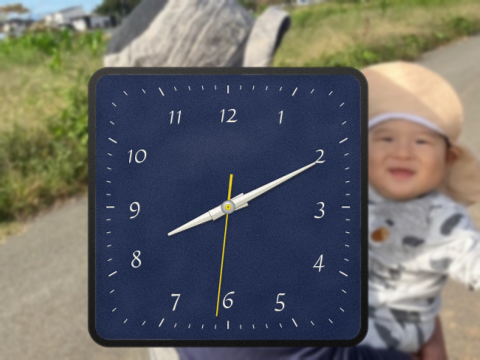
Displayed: 8 h 10 min 31 s
